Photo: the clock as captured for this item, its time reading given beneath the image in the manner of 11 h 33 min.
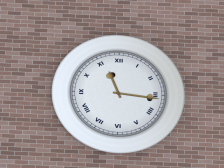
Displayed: 11 h 16 min
